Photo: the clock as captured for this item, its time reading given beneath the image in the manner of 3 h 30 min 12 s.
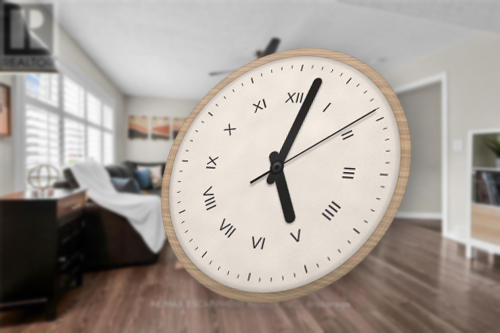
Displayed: 5 h 02 min 09 s
